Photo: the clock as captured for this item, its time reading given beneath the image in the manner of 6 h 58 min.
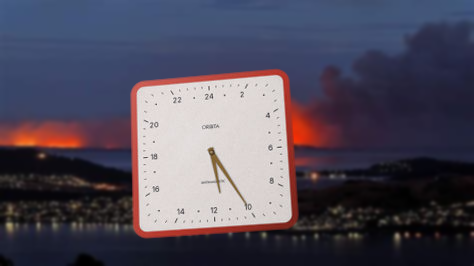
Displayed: 11 h 25 min
